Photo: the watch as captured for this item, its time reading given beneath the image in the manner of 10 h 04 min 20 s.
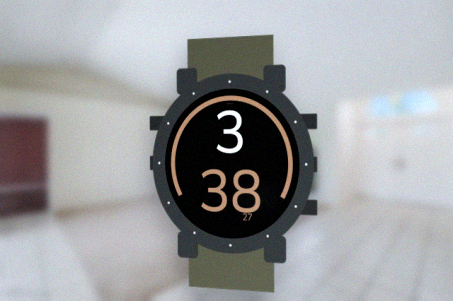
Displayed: 3 h 38 min 27 s
